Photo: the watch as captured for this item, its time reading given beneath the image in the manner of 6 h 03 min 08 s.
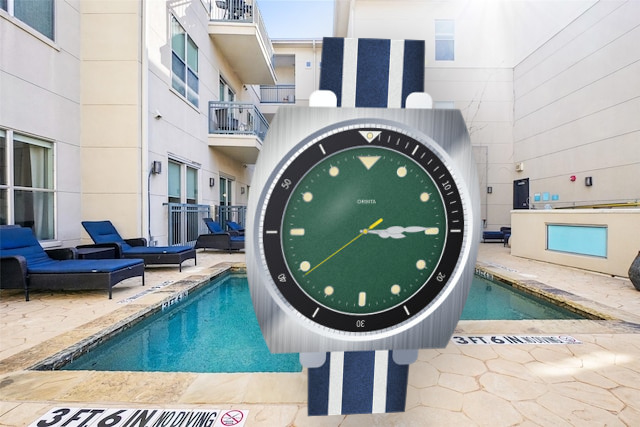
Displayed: 3 h 14 min 39 s
